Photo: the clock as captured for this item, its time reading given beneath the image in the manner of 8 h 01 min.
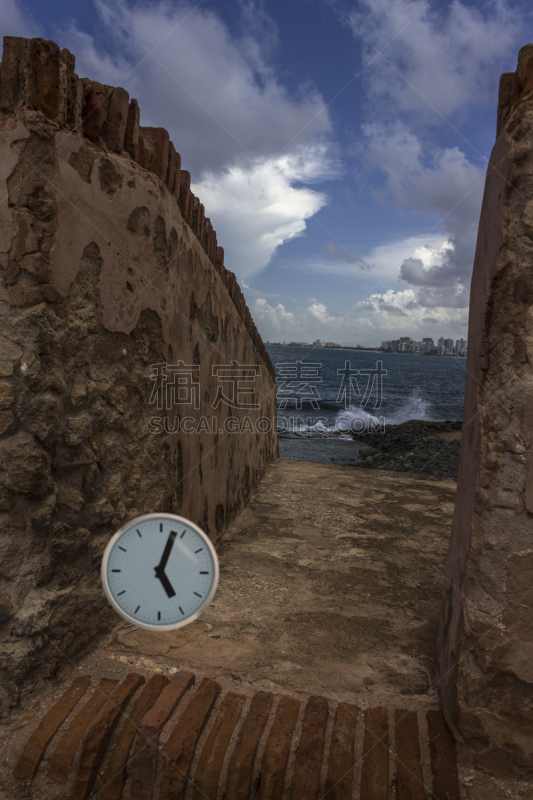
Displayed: 5 h 03 min
